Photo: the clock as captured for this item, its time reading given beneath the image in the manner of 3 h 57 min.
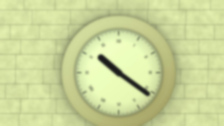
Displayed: 10 h 21 min
